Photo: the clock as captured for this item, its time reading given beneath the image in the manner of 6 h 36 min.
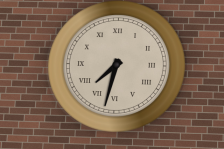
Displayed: 7 h 32 min
